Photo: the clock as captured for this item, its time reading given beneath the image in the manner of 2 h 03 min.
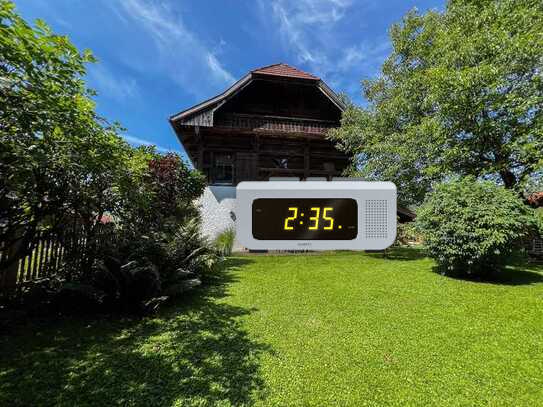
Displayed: 2 h 35 min
